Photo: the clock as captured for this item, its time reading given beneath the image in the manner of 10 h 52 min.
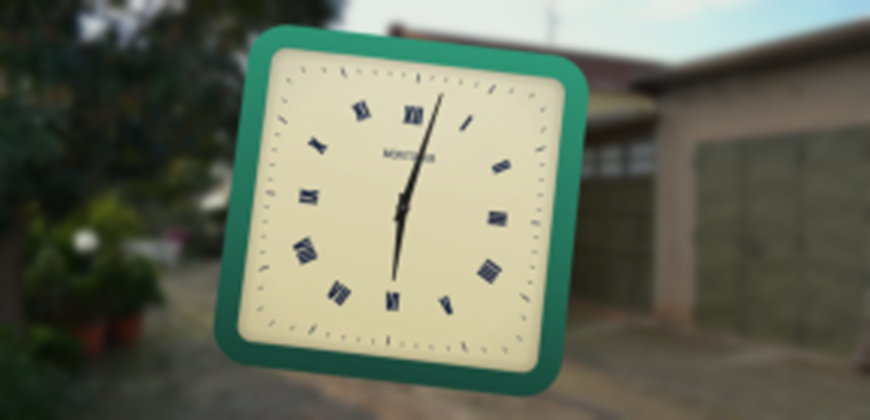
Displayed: 6 h 02 min
